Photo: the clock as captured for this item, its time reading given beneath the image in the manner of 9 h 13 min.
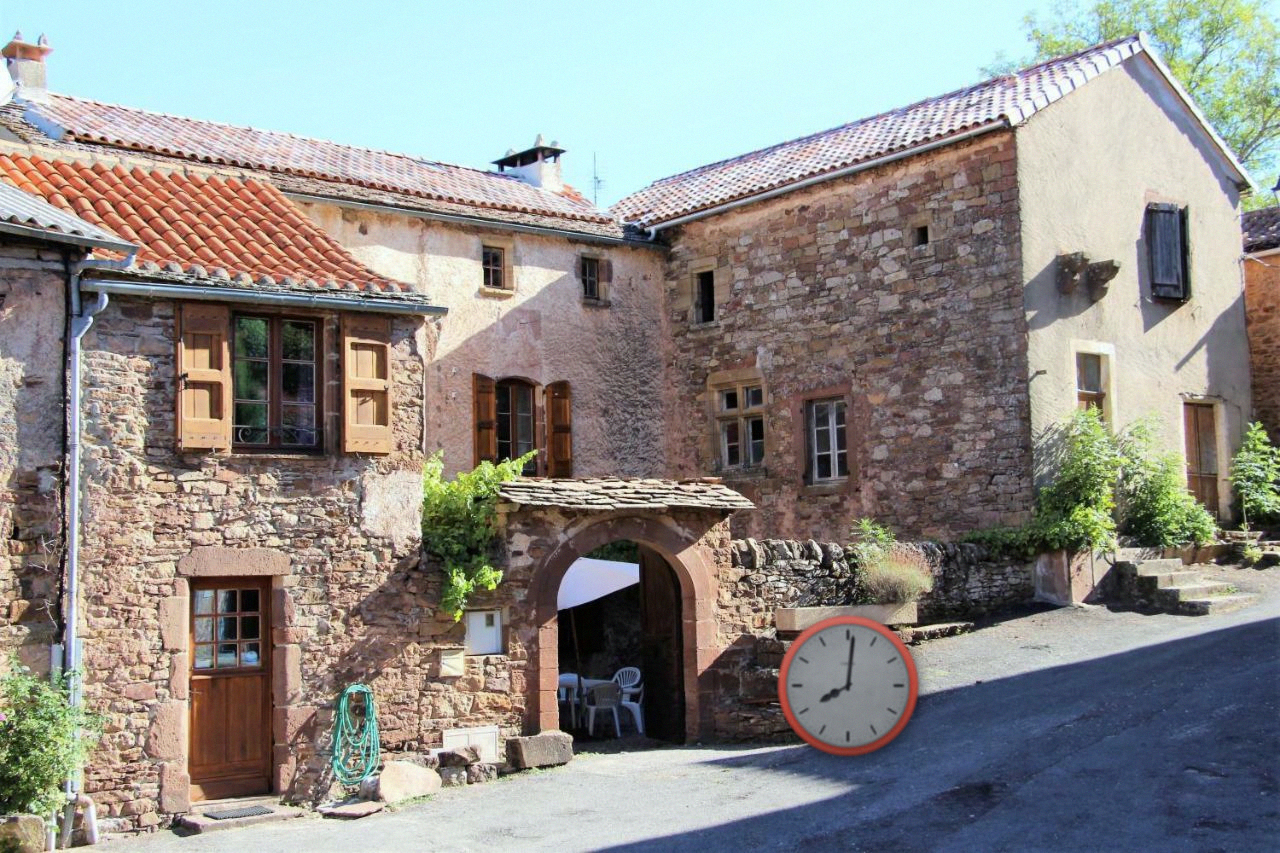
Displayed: 8 h 01 min
